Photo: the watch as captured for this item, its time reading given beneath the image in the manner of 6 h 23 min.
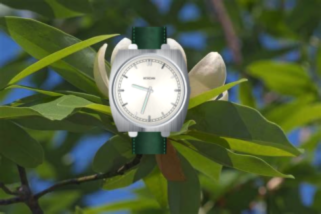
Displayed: 9 h 33 min
